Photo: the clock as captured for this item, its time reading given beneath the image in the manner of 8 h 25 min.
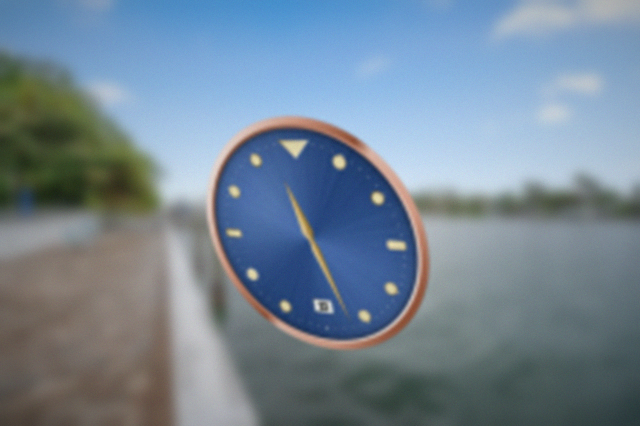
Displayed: 11 h 27 min
